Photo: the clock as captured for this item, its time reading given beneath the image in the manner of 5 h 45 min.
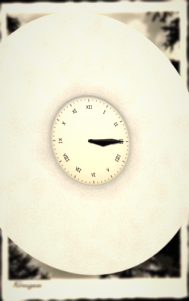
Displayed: 3 h 15 min
